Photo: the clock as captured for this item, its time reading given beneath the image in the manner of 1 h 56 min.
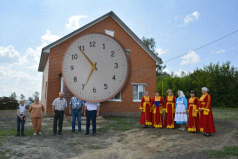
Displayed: 6 h 54 min
